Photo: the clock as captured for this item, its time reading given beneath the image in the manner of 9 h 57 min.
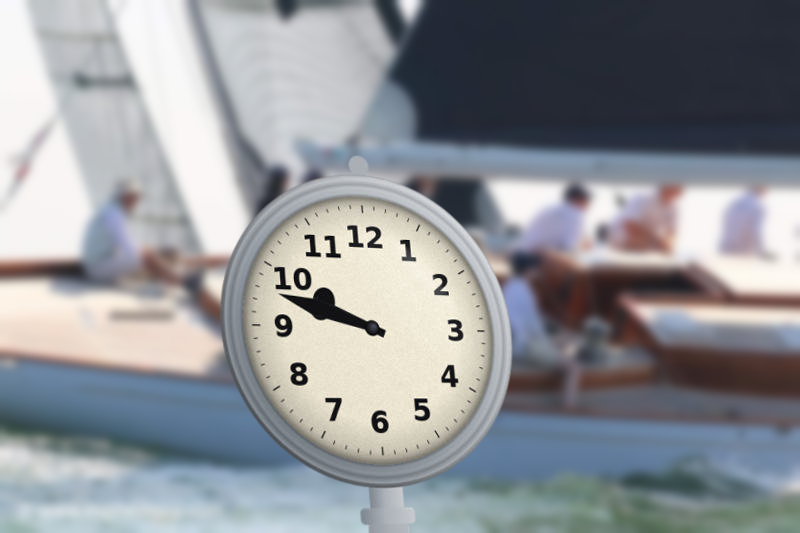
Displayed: 9 h 48 min
